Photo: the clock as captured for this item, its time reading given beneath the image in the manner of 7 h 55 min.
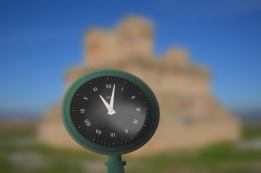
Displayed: 11 h 02 min
